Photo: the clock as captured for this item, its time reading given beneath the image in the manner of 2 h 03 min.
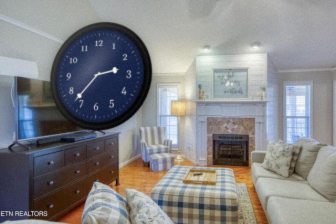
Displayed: 2 h 37 min
